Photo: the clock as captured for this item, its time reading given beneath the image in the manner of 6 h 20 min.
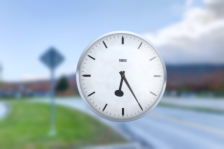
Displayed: 6 h 25 min
